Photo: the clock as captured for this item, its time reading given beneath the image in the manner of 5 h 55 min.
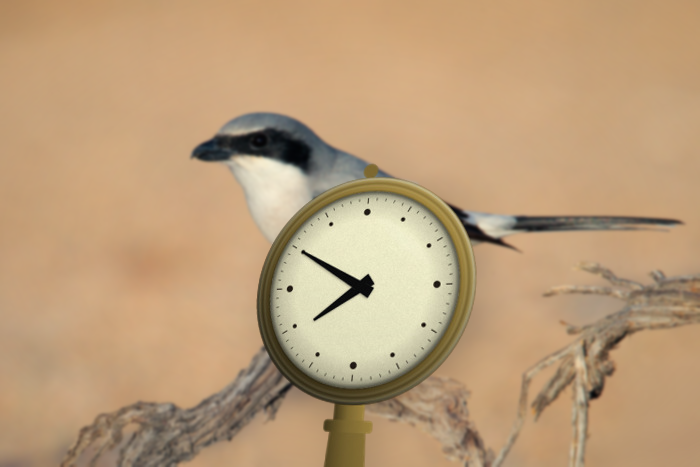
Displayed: 7 h 50 min
